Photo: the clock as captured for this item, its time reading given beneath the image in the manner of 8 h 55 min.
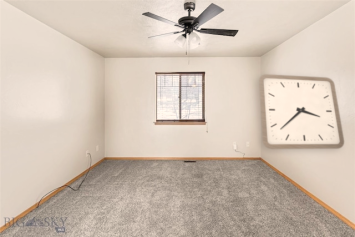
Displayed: 3 h 38 min
